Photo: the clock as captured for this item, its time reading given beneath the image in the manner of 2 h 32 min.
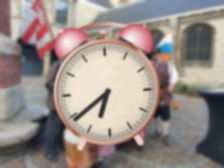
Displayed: 6 h 39 min
